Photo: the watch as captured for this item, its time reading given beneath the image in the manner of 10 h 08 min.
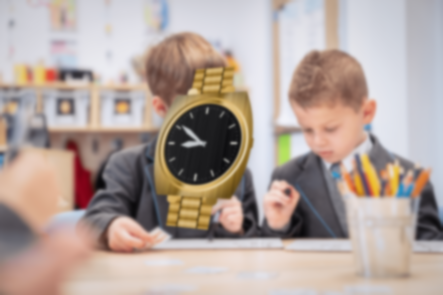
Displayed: 8 h 51 min
